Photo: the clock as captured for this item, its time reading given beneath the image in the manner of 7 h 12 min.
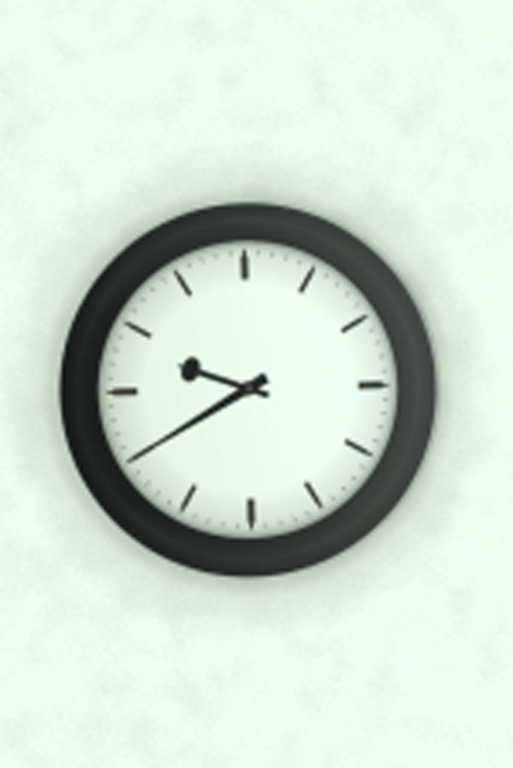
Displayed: 9 h 40 min
